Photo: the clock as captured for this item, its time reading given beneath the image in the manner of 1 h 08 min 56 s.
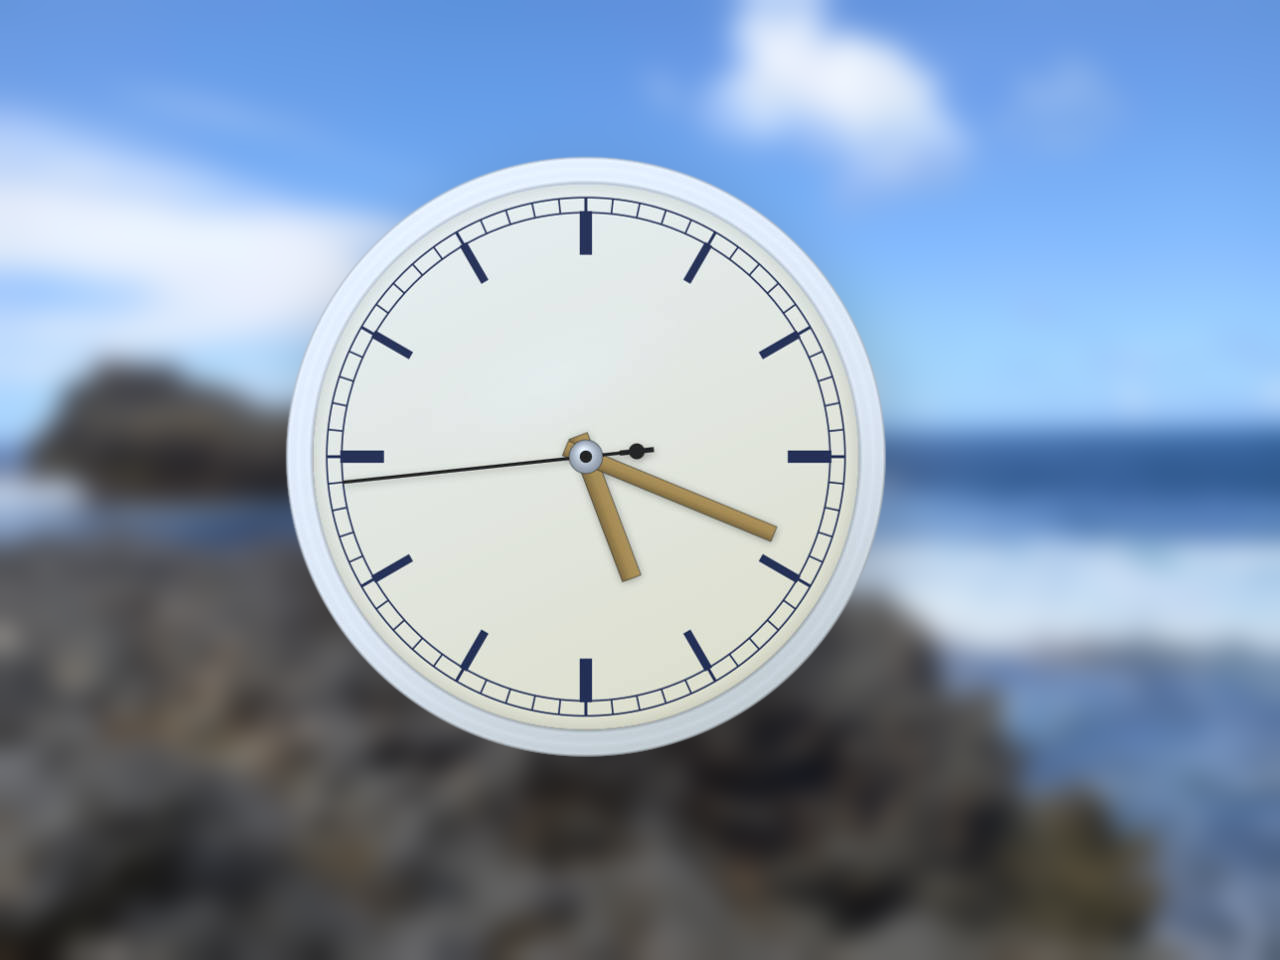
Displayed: 5 h 18 min 44 s
